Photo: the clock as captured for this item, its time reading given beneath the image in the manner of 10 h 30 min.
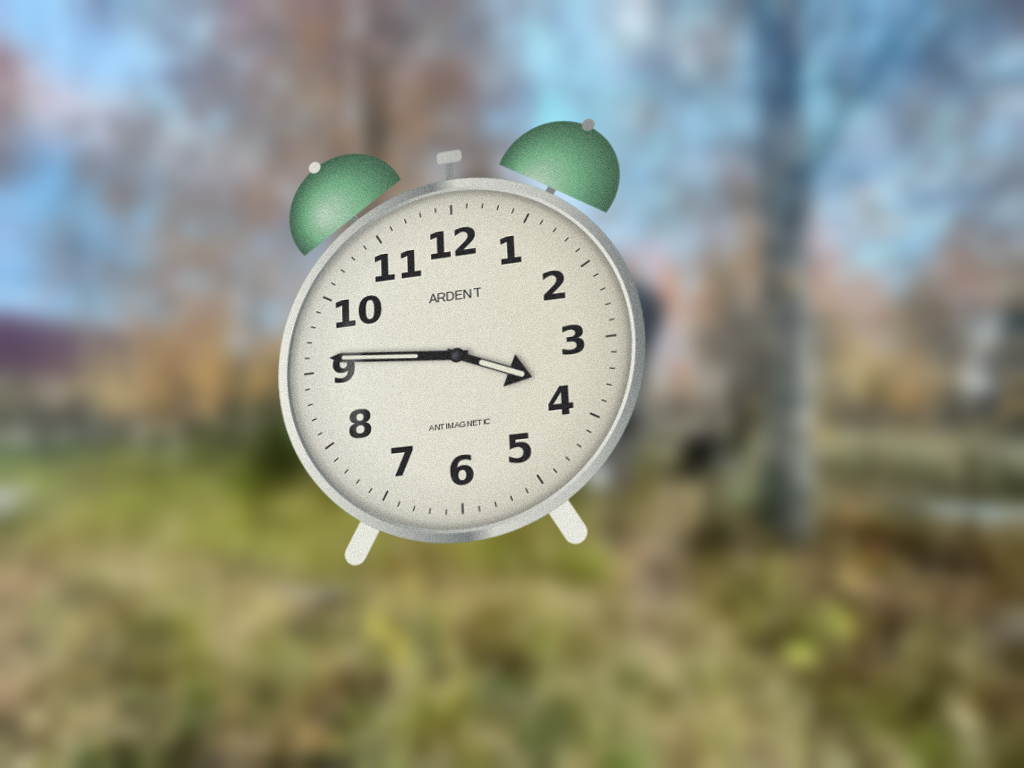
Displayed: 3 h 46 min
